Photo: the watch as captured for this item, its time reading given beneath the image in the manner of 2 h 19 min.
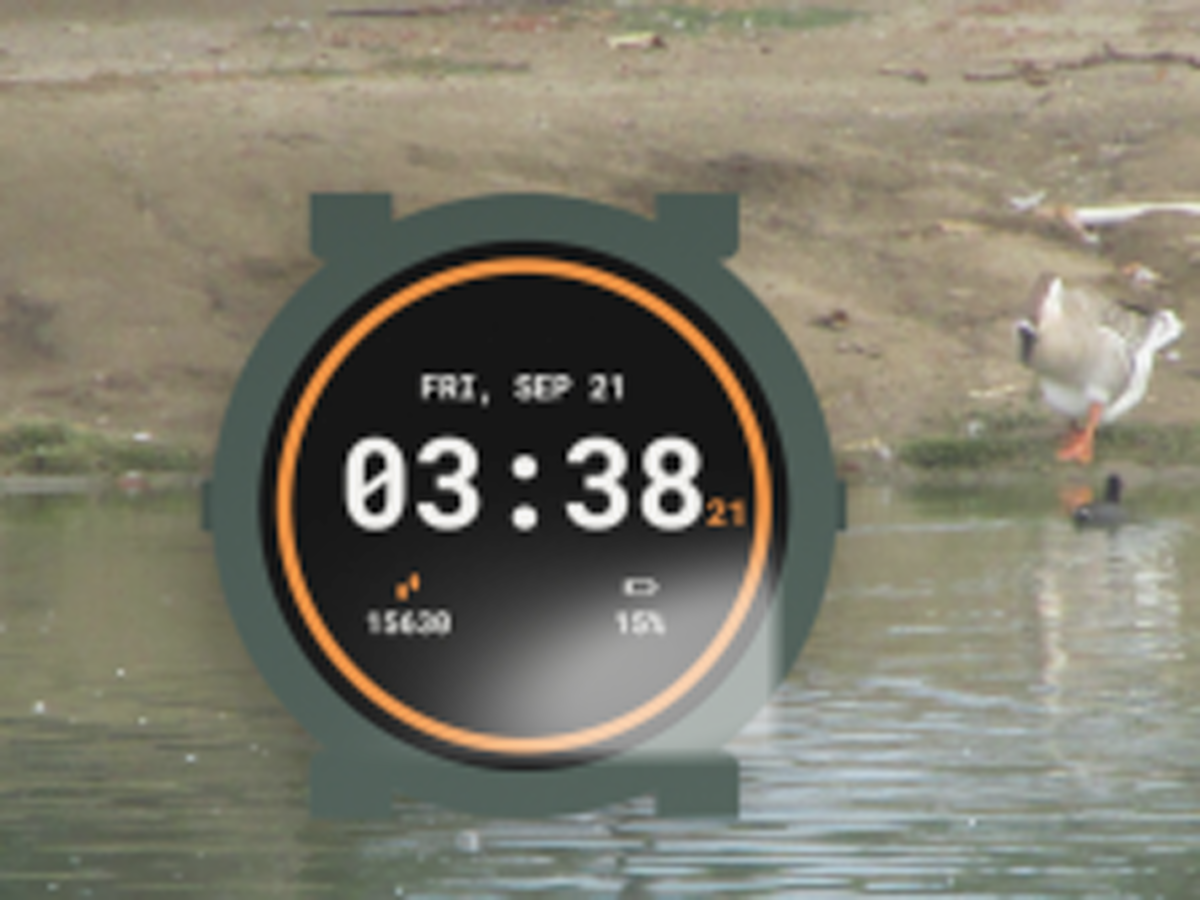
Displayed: 3 h 38 min
